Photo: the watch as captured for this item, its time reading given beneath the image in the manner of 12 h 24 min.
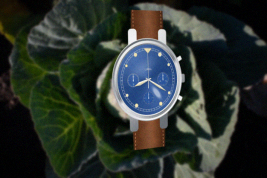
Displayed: 8 h 20 min
